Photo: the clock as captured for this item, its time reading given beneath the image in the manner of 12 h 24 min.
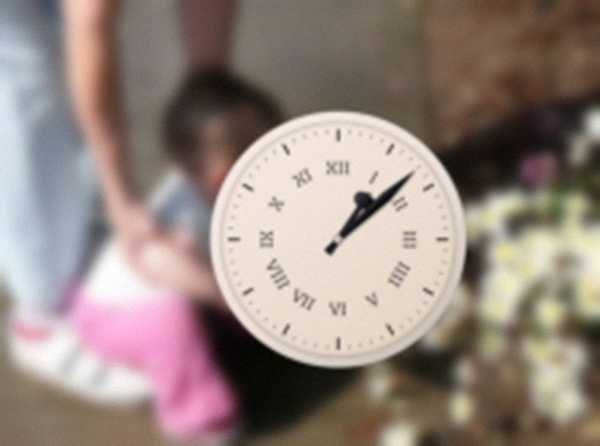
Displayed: 1 h 08 min
